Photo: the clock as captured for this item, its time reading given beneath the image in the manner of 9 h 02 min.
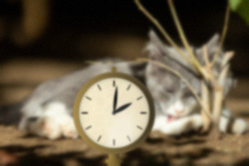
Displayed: 2 h 01 min
